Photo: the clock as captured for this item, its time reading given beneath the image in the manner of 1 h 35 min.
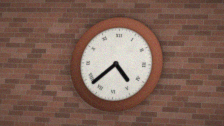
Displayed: 4 h 38 min
